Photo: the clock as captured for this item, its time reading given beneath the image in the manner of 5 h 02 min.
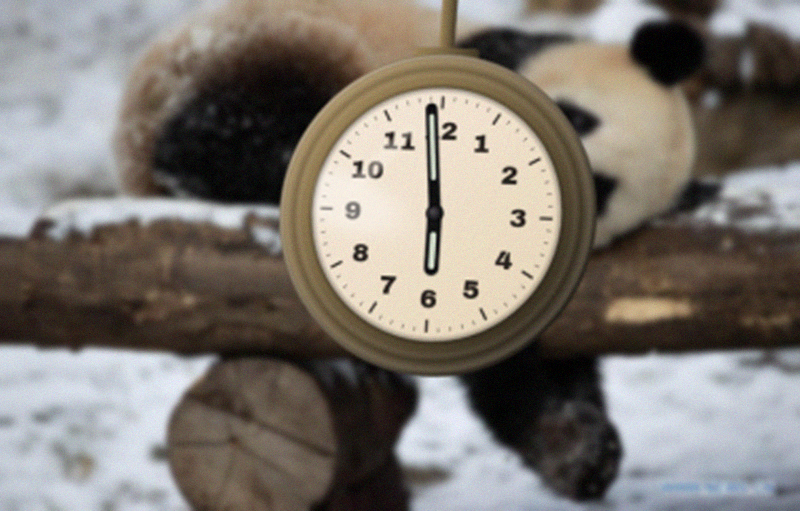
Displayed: 5 h 59 min
